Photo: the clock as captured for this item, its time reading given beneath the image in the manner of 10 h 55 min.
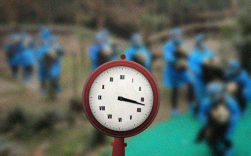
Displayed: 3 h 17 min
